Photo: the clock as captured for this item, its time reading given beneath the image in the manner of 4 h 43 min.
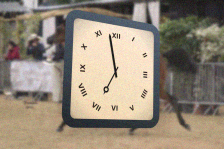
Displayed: 6 h 58 min
